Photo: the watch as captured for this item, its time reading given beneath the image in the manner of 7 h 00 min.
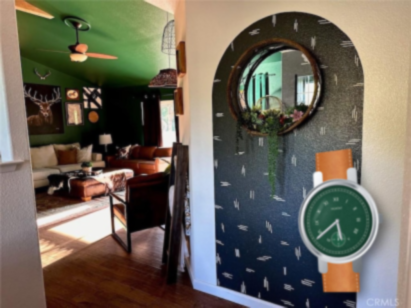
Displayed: 5 h 39 min
